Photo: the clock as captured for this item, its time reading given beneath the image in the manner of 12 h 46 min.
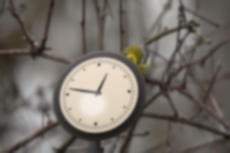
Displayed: 12 h 47 min
